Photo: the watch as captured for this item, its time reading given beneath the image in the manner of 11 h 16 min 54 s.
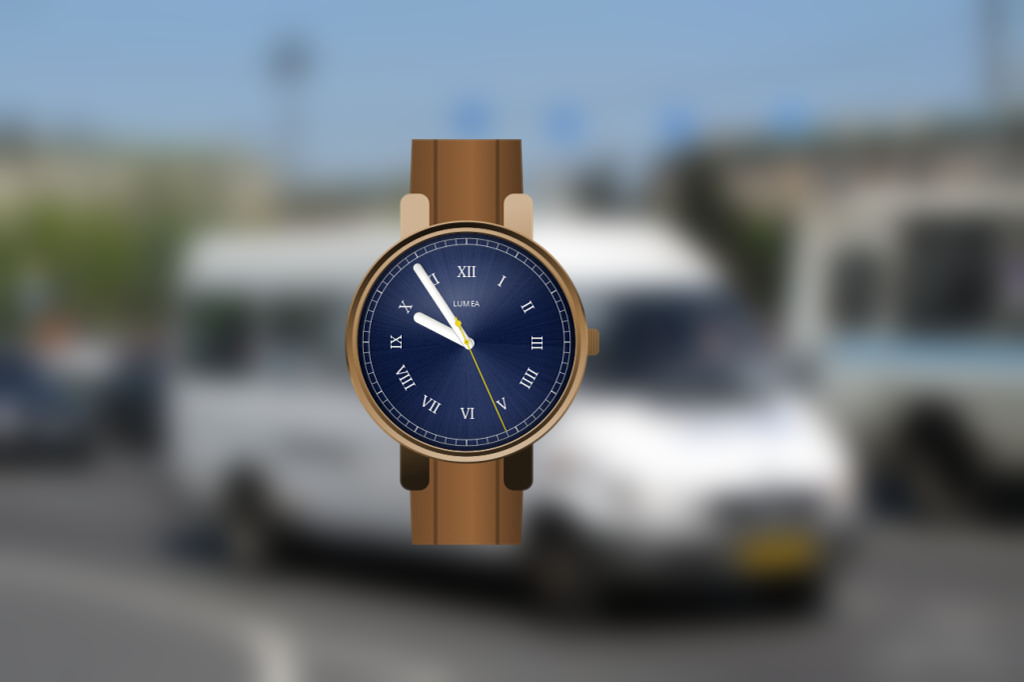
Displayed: 9 h 54 min 26 s
